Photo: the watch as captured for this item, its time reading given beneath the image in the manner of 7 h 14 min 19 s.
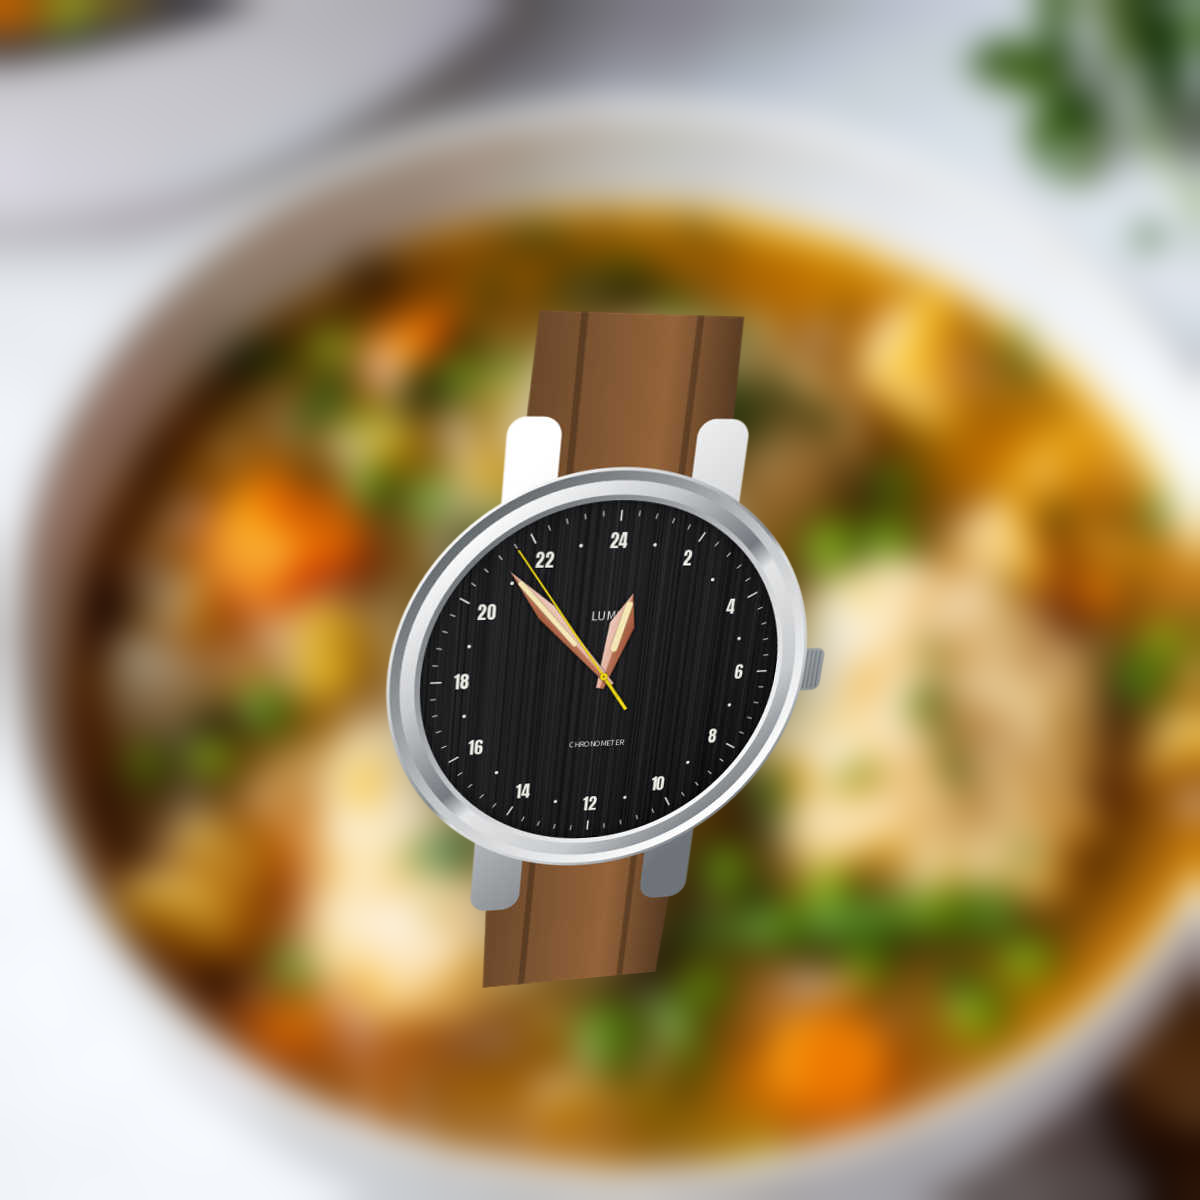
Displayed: 0 h 52 min 54 s
